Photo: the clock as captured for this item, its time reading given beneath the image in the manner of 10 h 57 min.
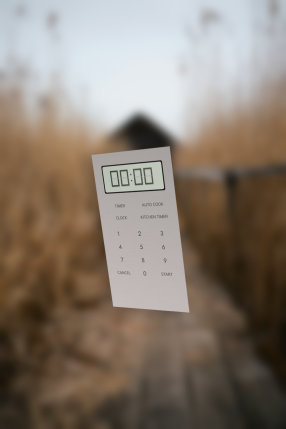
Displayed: 0 h 00 min
